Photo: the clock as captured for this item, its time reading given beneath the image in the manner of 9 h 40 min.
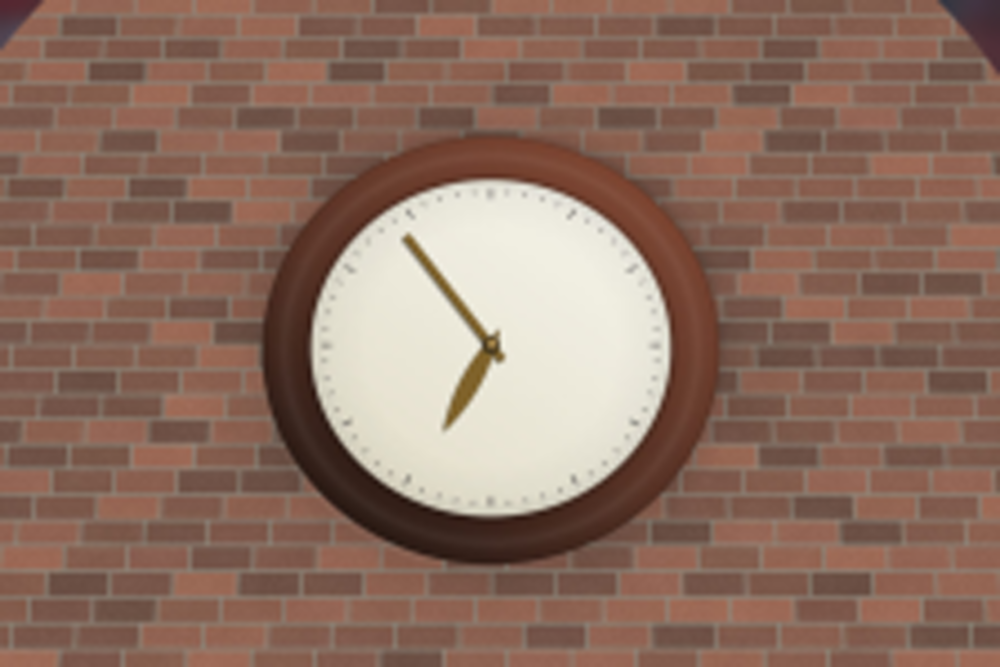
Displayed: 6 h 54 min
